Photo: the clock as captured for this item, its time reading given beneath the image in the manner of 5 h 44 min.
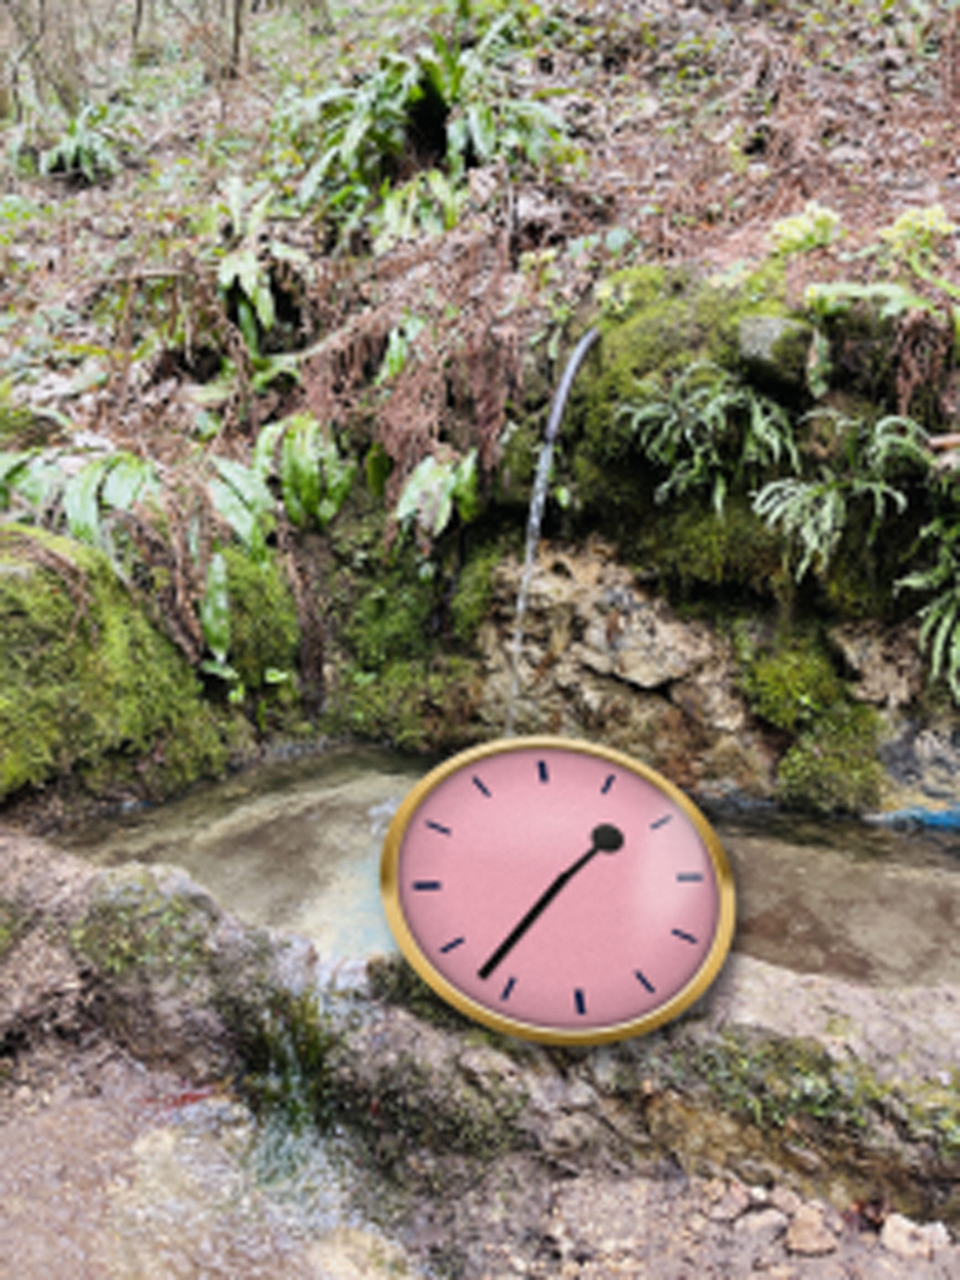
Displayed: 1 h 37 min
